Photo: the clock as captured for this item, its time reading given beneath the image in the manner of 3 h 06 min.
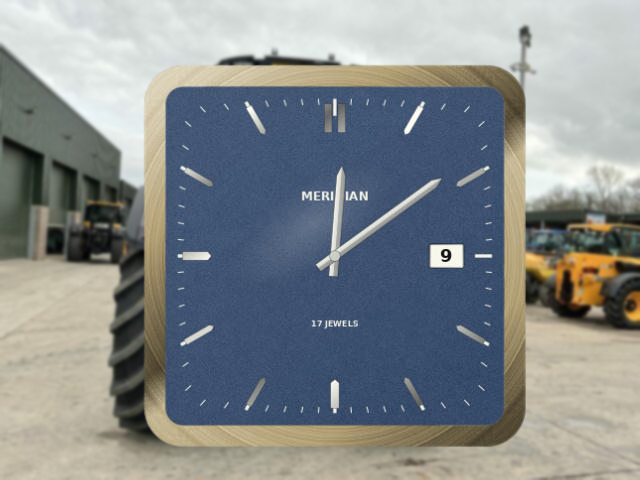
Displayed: 12 h 09 min
